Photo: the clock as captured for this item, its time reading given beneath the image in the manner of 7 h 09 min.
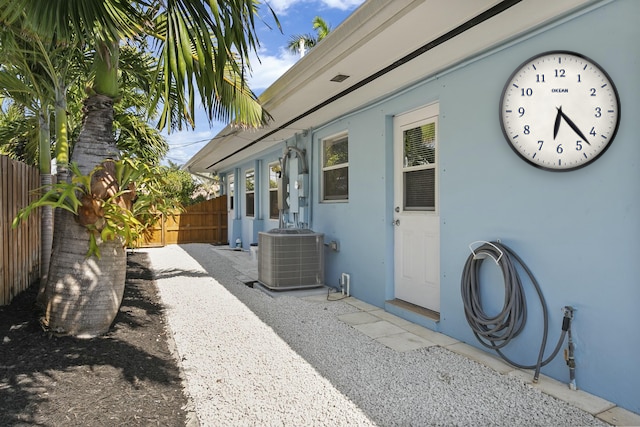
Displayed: 6 h 23 min
